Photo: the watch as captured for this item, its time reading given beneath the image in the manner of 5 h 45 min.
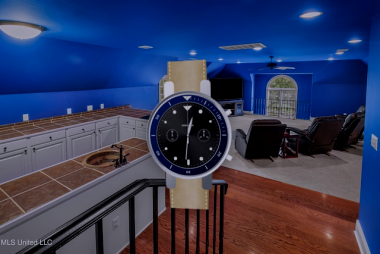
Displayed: 12 h 31 min
